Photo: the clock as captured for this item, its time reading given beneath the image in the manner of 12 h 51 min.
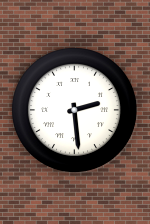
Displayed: 2 h 29 min
